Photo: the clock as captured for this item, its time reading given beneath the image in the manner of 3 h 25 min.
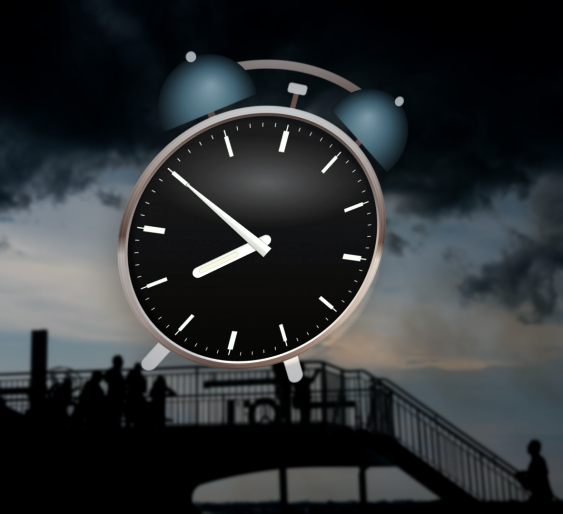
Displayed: 7 h 50 min
